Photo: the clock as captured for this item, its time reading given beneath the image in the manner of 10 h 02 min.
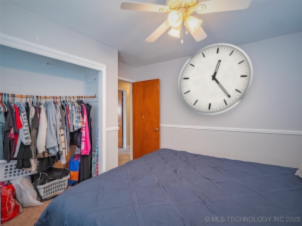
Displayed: 12 h 23 min
